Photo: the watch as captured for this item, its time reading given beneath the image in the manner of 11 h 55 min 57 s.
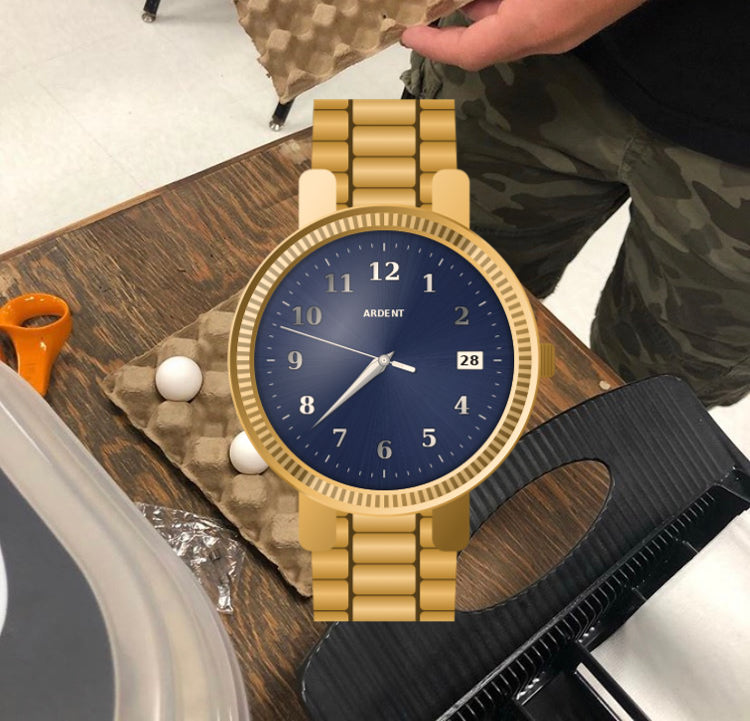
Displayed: 7 h 37 min 48 s
